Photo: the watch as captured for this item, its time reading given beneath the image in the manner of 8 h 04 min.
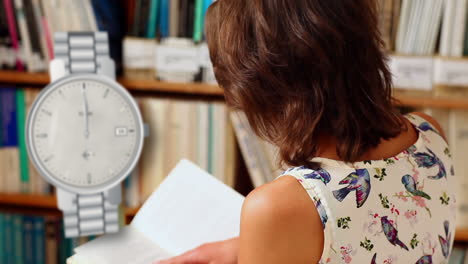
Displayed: 6 h 00 min
